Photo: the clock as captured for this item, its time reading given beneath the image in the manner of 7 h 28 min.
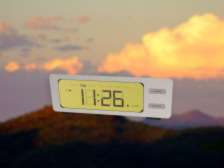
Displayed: 11 h 26 min
